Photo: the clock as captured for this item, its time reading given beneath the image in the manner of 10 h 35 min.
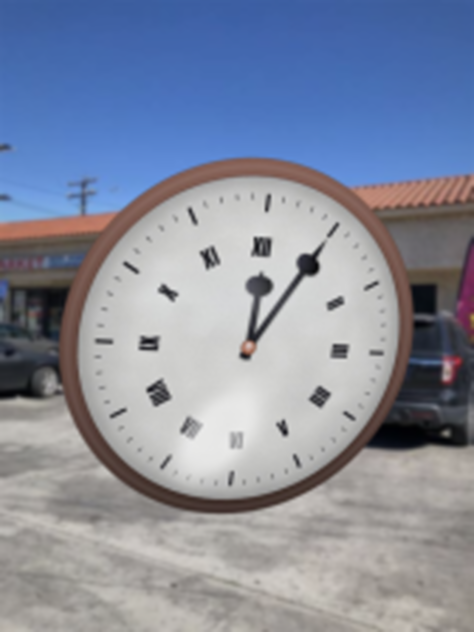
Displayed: 12 h 05 min
